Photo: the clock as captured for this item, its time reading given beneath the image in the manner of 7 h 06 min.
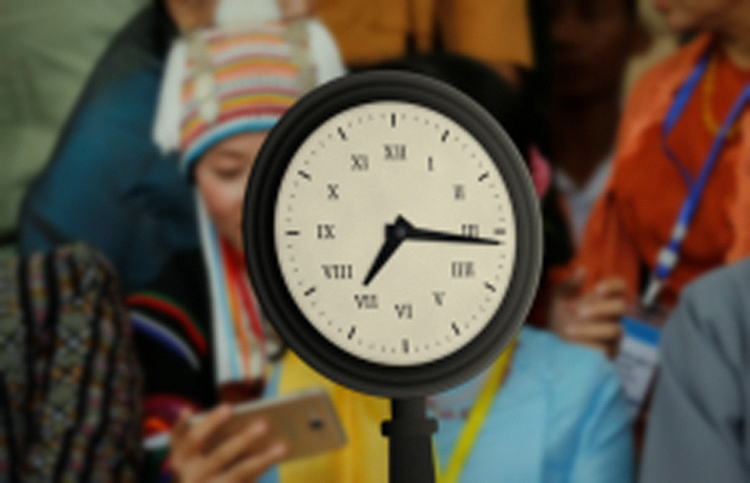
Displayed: 7 h 16 min
